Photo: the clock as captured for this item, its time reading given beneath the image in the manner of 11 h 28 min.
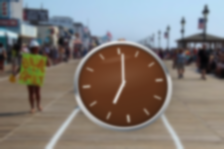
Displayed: 7 h 01 min
